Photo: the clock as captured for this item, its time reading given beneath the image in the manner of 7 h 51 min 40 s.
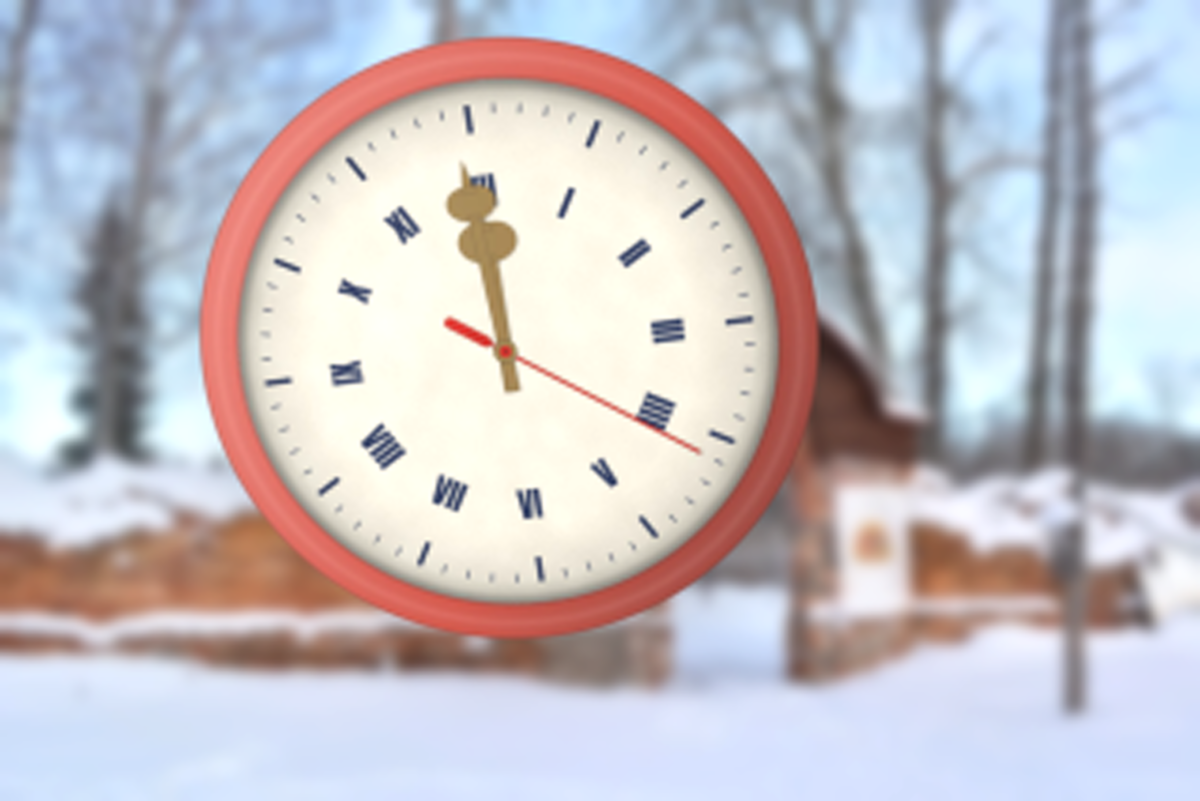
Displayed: 11 h 59 min 21 s
